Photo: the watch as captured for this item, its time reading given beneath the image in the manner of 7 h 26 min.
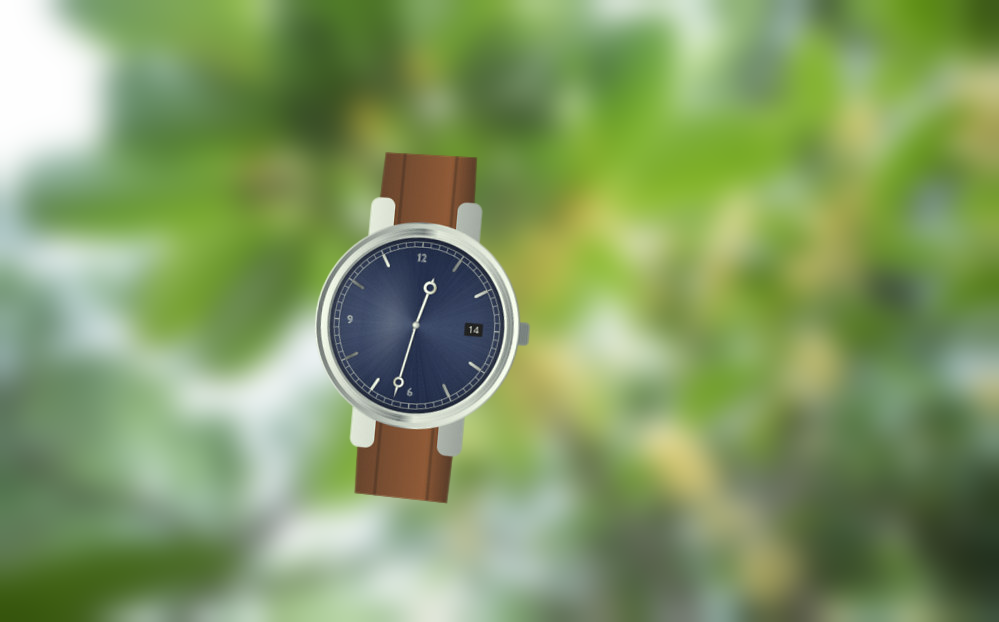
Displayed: 12 h 32 min
